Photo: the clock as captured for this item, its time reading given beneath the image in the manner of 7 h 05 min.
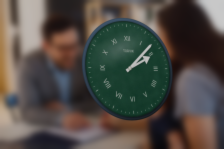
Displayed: 2 h 08 min
